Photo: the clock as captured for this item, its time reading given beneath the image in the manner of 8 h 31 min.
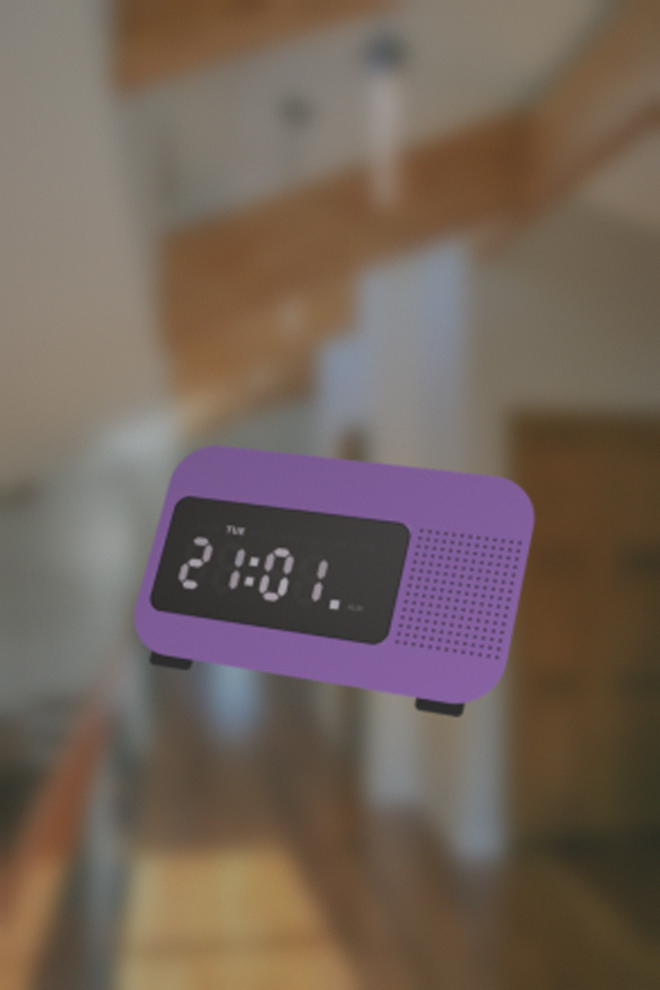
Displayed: 21 h 01 min
